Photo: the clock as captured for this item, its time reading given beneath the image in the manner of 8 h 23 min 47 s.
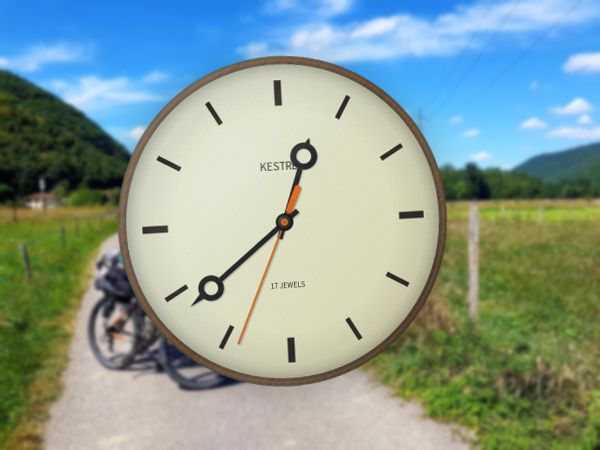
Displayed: 12 h 38 min 34 s
